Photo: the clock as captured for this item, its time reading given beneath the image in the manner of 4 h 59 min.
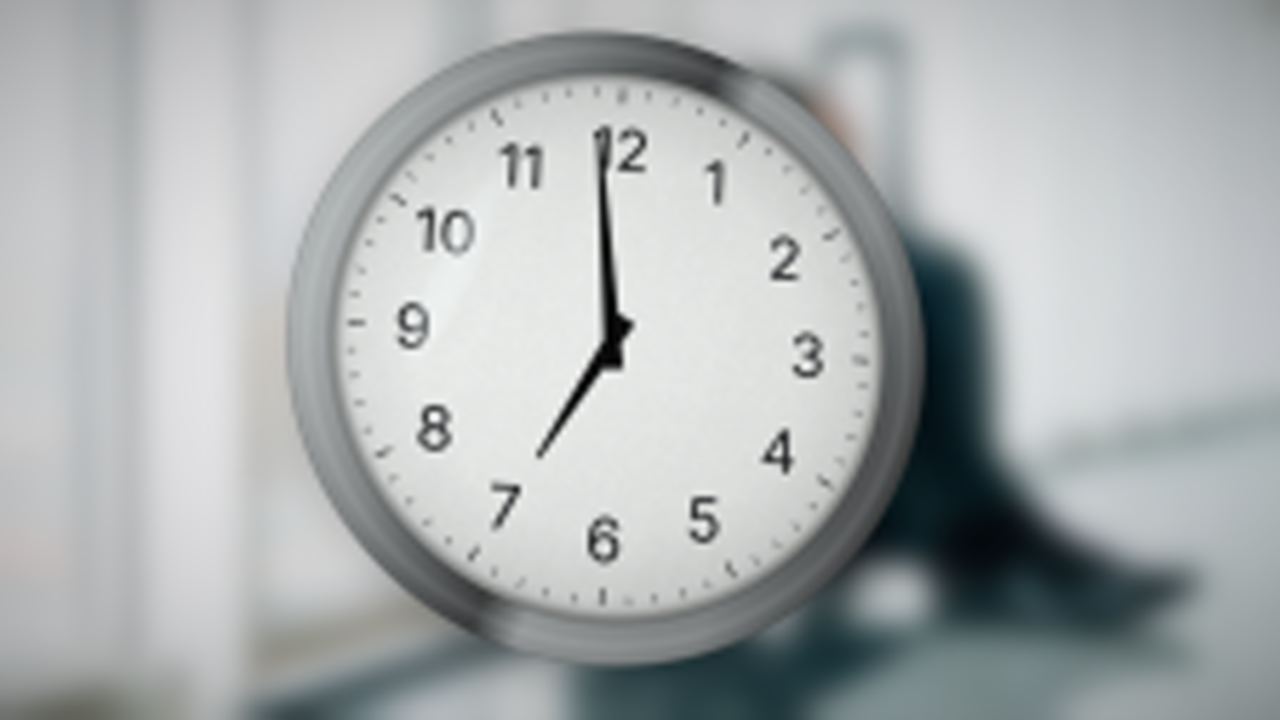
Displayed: 6 h 59 min
